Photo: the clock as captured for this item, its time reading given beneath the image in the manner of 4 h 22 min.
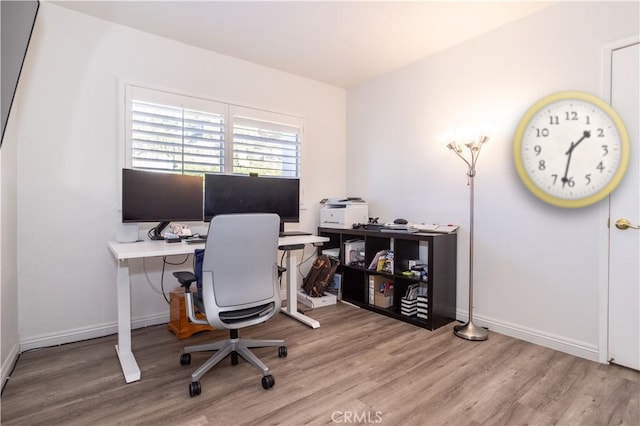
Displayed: 1 h 32 min
